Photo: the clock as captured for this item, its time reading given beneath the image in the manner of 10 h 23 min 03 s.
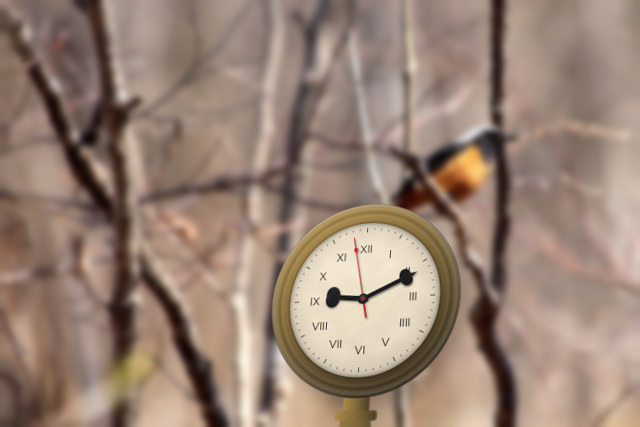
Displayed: 9 h 10 min 58 s
